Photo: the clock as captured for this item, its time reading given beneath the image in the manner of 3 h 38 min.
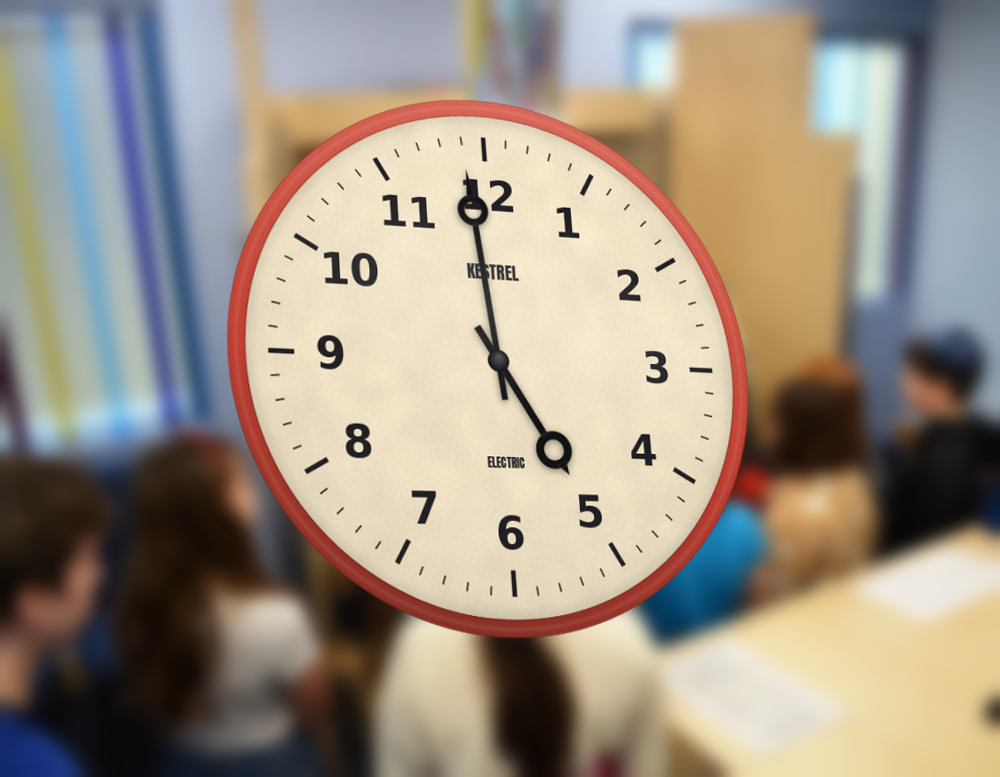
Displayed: 4 h 59 min
